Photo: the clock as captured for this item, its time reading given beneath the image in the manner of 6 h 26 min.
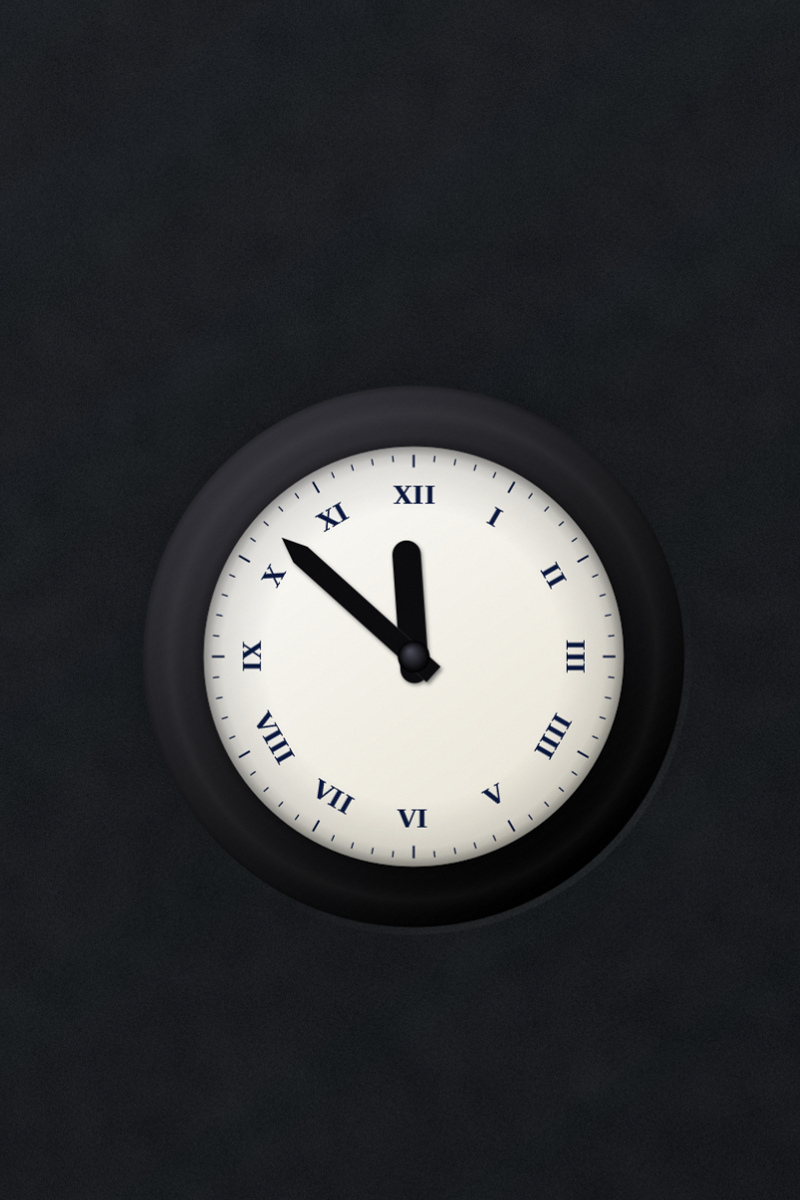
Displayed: 11 h 52 min
